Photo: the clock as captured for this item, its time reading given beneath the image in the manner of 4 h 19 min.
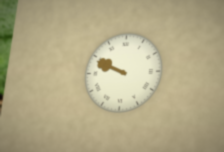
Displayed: 9 h 49 min
